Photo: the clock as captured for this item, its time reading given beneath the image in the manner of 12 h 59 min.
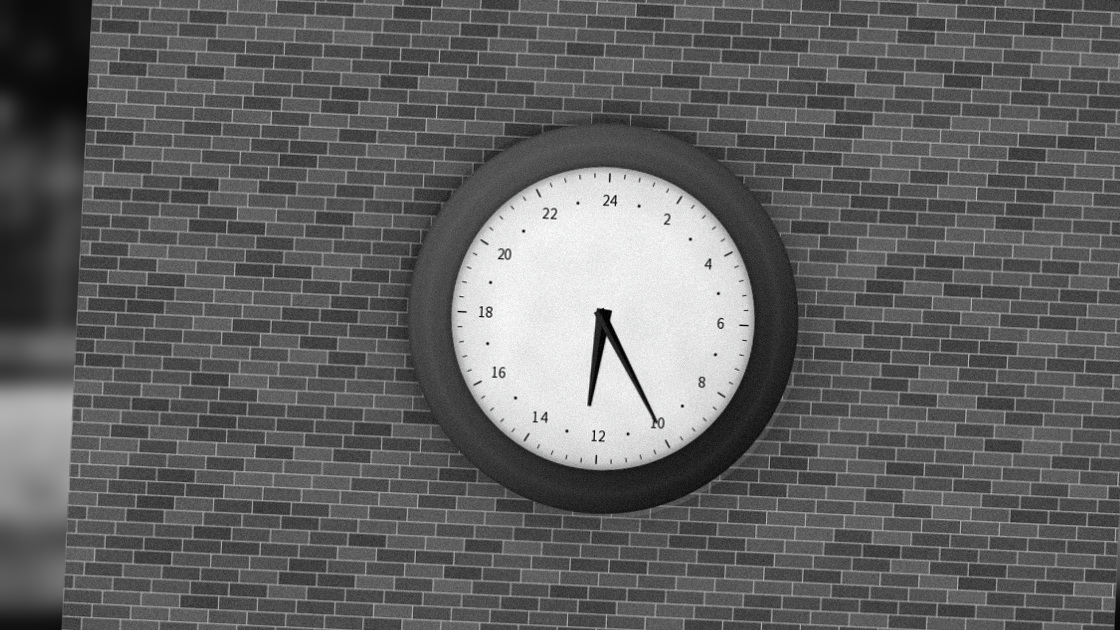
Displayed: 12 h 25 min
